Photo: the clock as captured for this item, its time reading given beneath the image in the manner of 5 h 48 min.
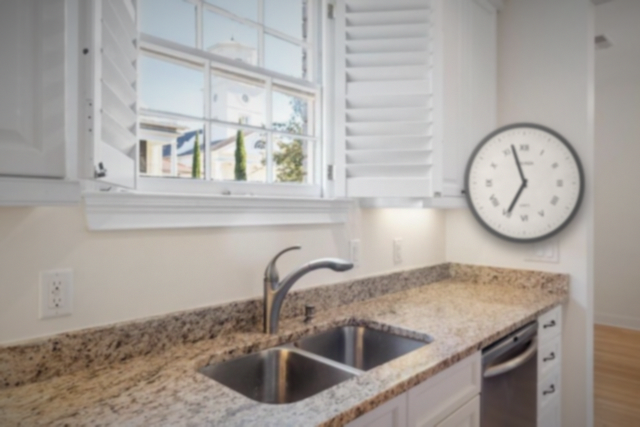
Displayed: 6 h 57 min
